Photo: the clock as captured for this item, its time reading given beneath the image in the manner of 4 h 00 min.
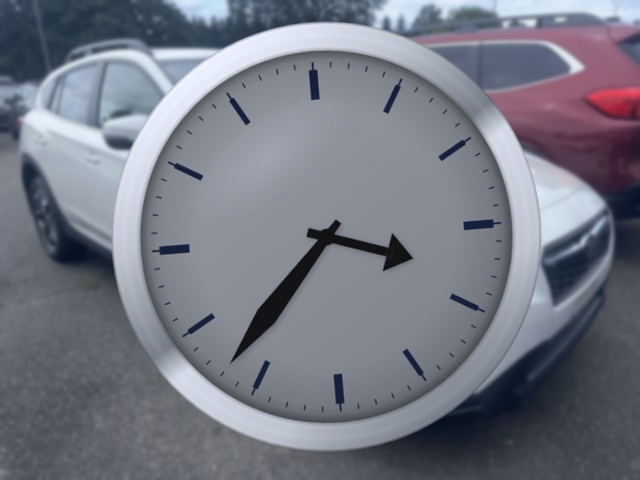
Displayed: 3 h 37 min
